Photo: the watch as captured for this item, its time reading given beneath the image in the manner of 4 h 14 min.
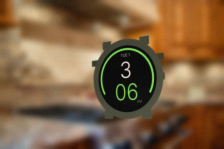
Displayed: 3 h 06 min
